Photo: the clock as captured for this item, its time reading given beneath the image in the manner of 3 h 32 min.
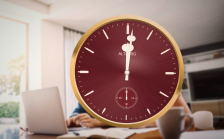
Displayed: 12 h 01 min
